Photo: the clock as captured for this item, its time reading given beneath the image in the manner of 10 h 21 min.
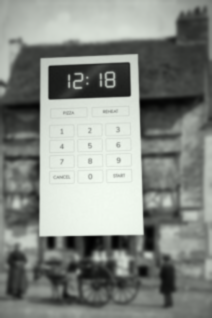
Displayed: 12 h 18 min
